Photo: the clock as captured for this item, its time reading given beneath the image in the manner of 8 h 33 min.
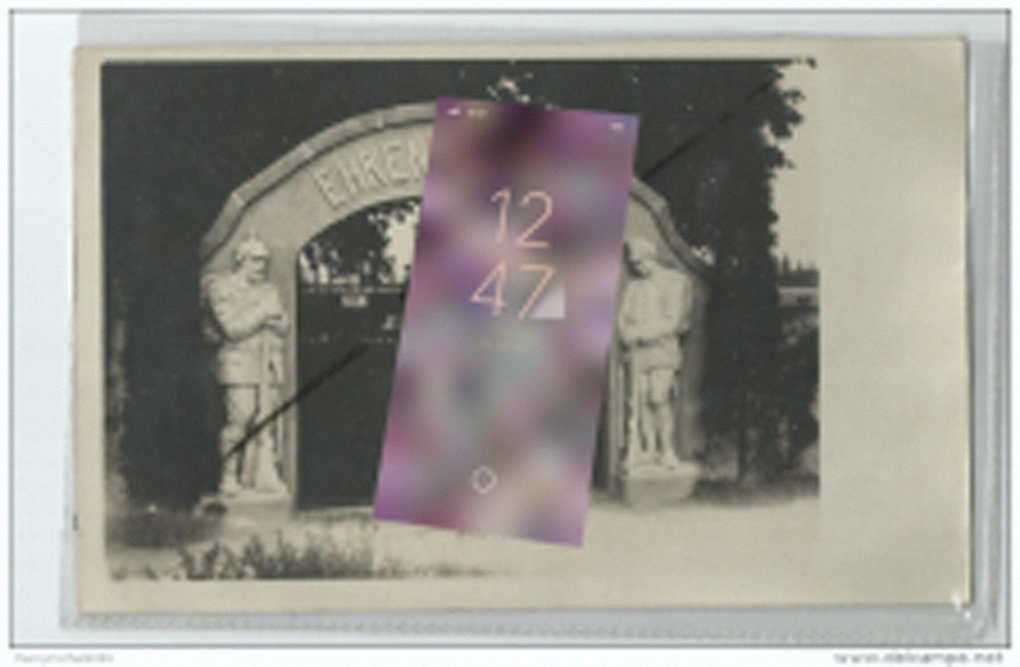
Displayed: 12 h 47 min
